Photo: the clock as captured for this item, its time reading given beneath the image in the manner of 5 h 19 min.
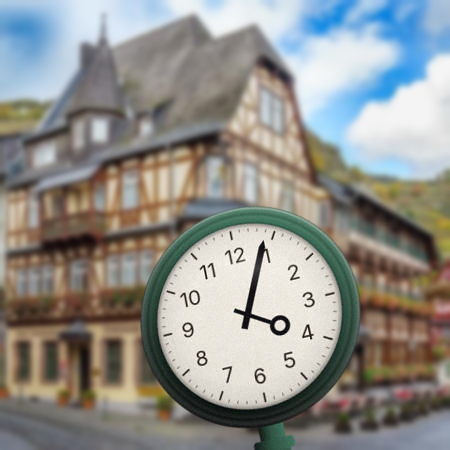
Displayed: 4 h 04 min
